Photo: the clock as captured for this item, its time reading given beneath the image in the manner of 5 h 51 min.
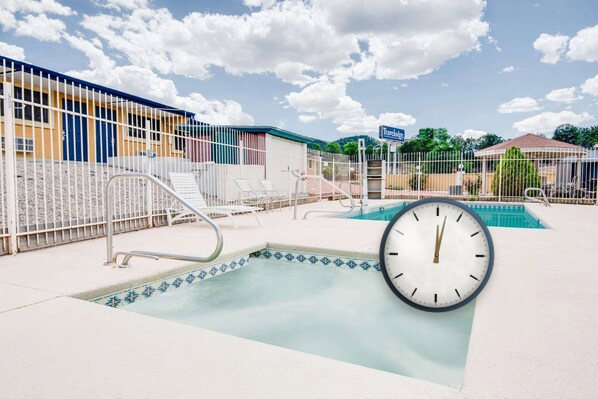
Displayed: 12 h 02 min
